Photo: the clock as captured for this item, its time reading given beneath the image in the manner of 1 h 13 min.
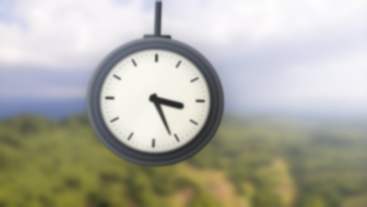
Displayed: 3 h 26 min
